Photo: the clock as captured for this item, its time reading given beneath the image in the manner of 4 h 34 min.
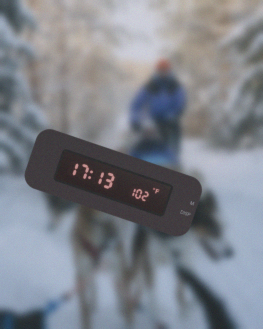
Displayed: 17 h 13 min
